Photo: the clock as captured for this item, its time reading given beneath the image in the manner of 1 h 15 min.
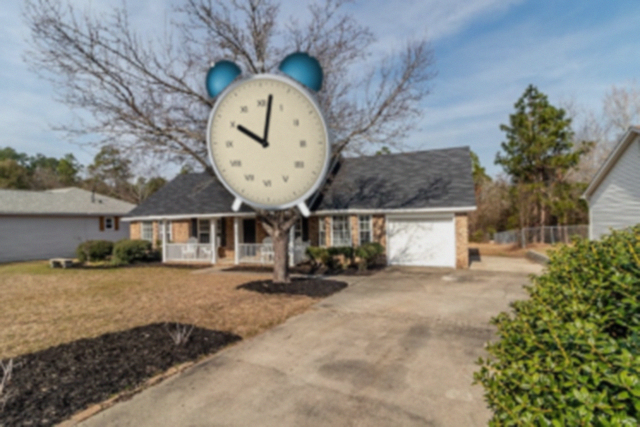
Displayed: 10 h 02 min
